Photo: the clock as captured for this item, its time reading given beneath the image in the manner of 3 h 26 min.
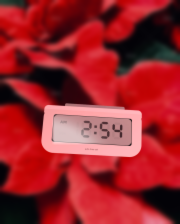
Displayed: 2 h 54 min
